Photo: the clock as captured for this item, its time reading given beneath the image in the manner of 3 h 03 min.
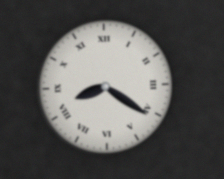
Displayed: 8 h 21 min
